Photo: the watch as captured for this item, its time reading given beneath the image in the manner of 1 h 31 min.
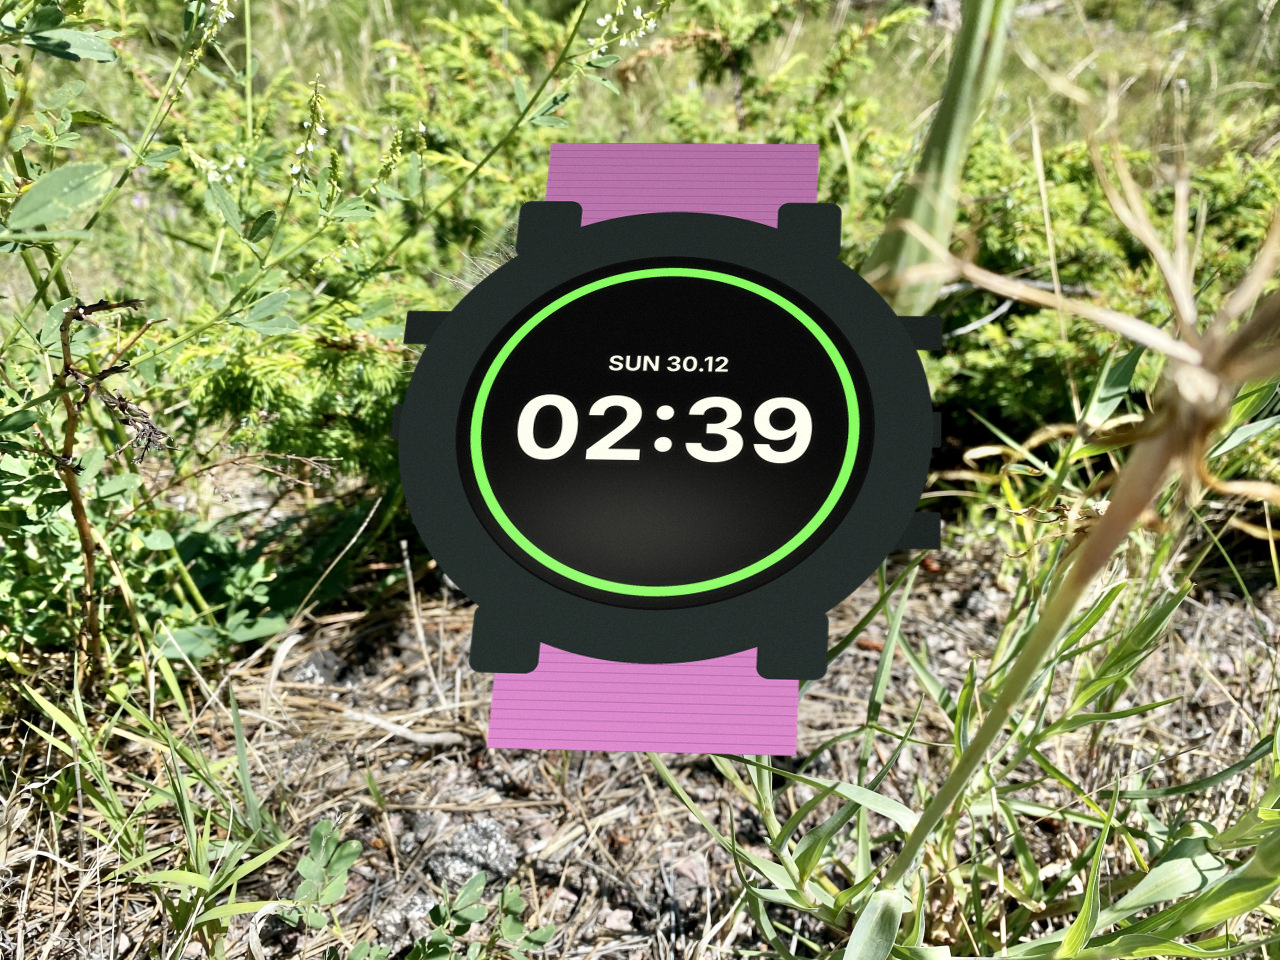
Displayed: 2 h 39 min
